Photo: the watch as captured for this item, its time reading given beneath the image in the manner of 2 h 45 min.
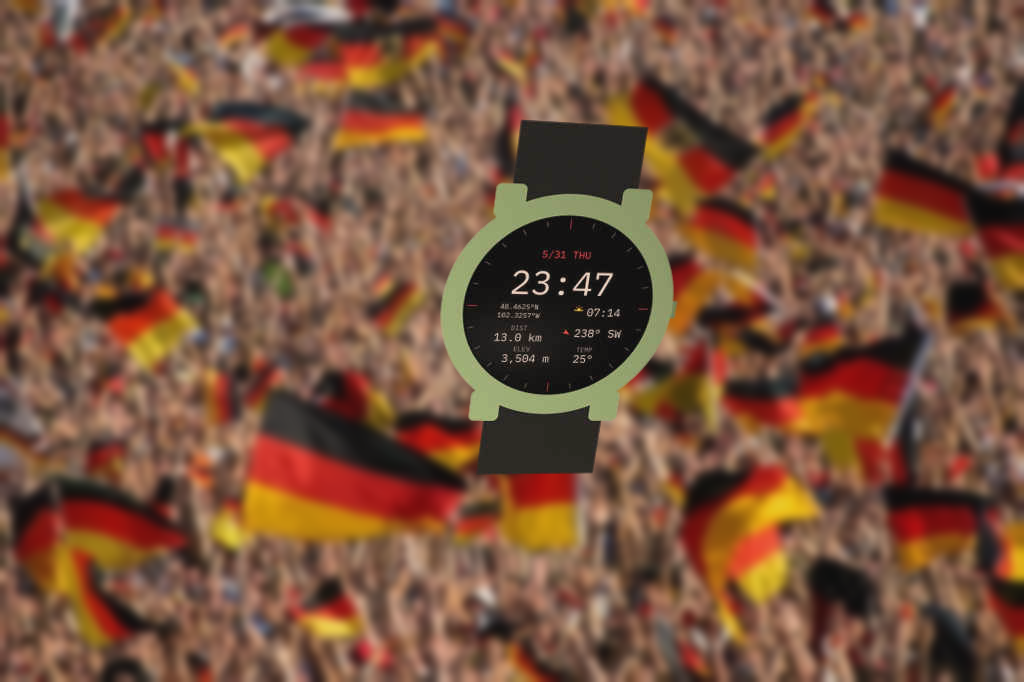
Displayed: 23 h 47 min
